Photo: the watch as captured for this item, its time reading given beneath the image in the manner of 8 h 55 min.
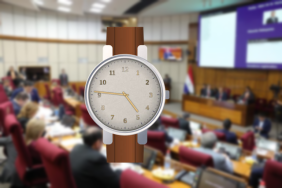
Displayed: 4 h 46 min
